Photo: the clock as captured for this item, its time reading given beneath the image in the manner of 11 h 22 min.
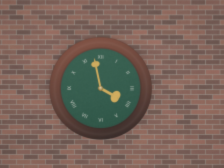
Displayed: 3 h 58 min
